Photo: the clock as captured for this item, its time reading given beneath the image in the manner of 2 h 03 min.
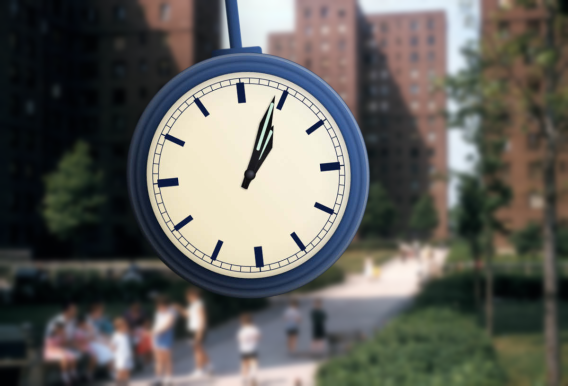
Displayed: 1 h 04 min
